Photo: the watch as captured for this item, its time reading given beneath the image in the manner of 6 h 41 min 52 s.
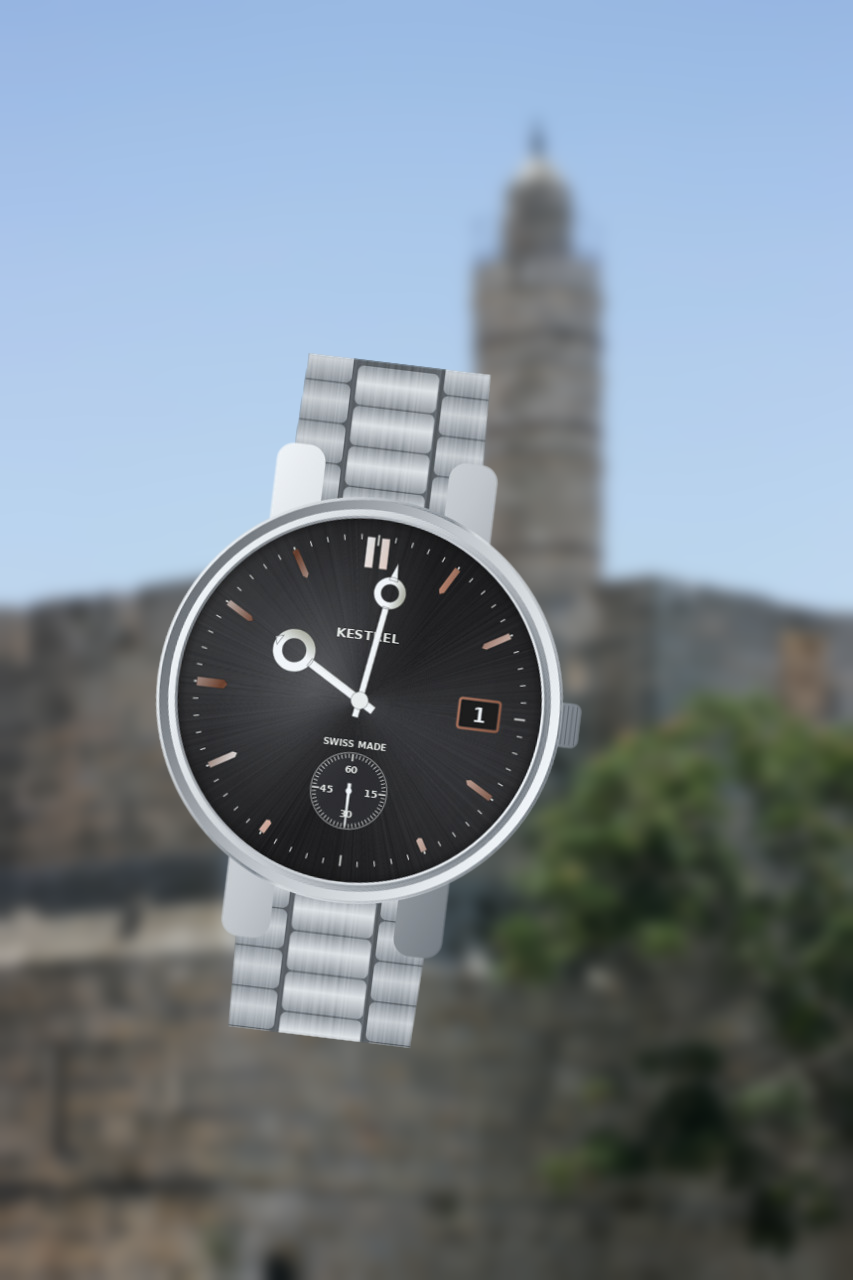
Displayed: 10 h 01 min 30 s
